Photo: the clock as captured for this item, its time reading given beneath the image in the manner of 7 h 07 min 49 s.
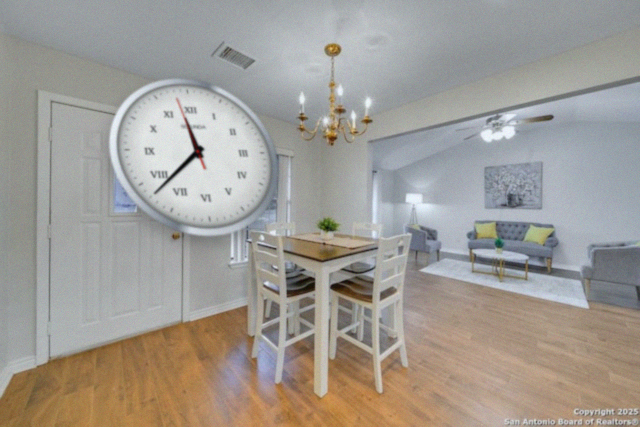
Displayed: 11 h 37 min 58 s
